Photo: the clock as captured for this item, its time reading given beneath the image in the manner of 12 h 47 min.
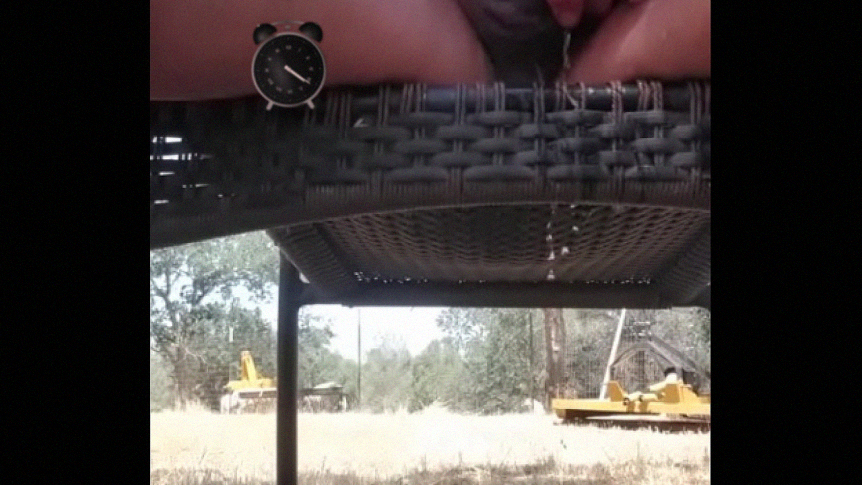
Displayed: 4 h 21 min
